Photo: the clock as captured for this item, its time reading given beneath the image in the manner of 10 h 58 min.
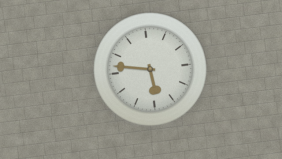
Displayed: 5 h 47 min
